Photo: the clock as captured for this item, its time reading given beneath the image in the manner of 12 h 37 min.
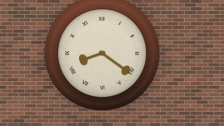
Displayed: 8 h 21 min
